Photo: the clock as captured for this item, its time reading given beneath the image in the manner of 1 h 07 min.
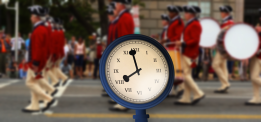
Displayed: 7 h 58 min
